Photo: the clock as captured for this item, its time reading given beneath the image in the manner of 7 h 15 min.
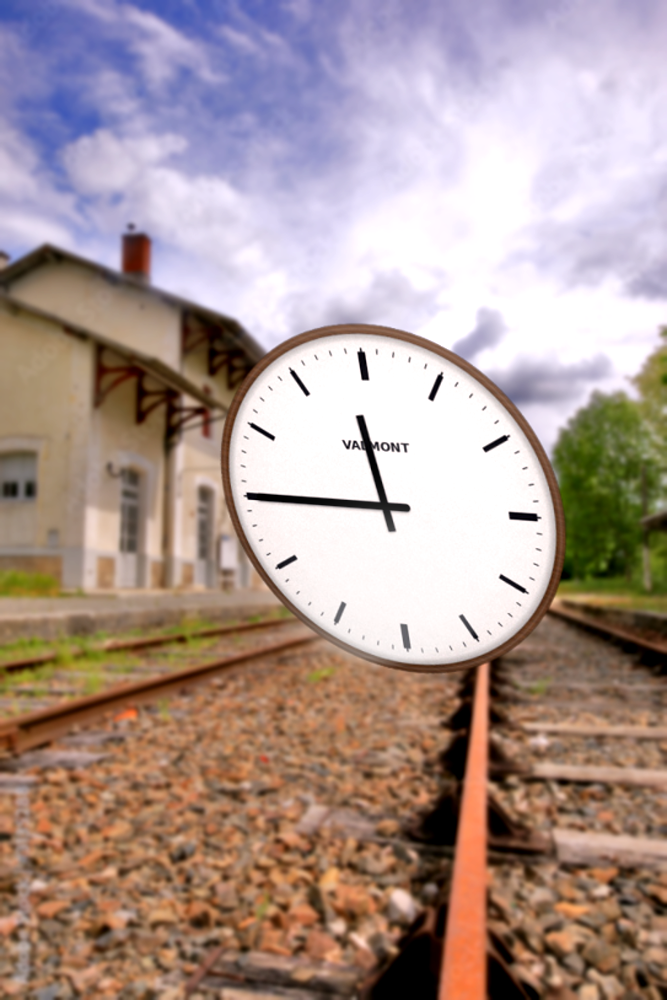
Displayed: 11 h 45 min
